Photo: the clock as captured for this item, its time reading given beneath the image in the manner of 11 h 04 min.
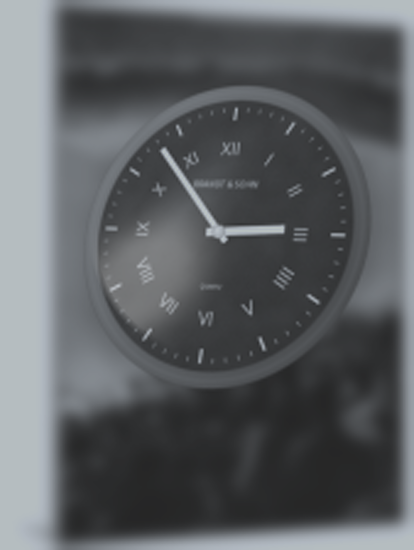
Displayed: 2 h 53 min
